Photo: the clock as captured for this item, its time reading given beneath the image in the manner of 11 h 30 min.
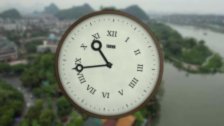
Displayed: 10 h 43 min
